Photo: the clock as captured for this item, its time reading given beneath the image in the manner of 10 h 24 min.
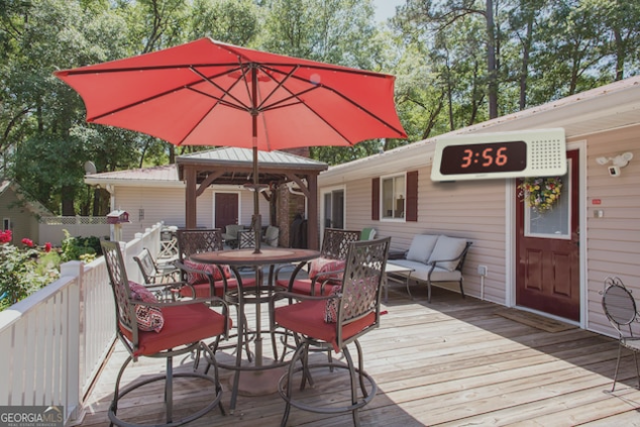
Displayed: 3 h 56 min
